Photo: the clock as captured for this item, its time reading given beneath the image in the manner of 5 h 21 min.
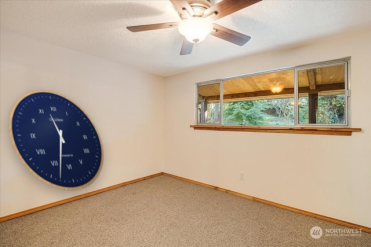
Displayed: 11 h 33 min
